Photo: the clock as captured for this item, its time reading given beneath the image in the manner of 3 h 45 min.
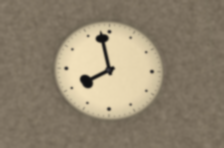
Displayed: 7 h 58 min
